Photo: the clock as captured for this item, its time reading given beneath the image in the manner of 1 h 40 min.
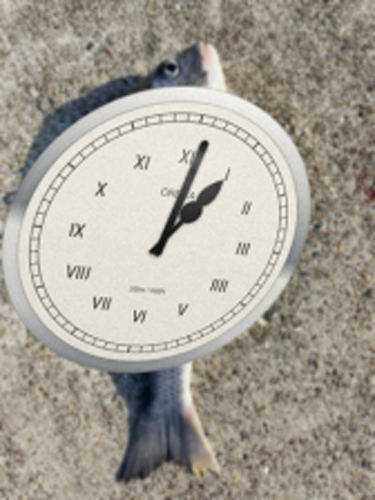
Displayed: 1 h 01 min
